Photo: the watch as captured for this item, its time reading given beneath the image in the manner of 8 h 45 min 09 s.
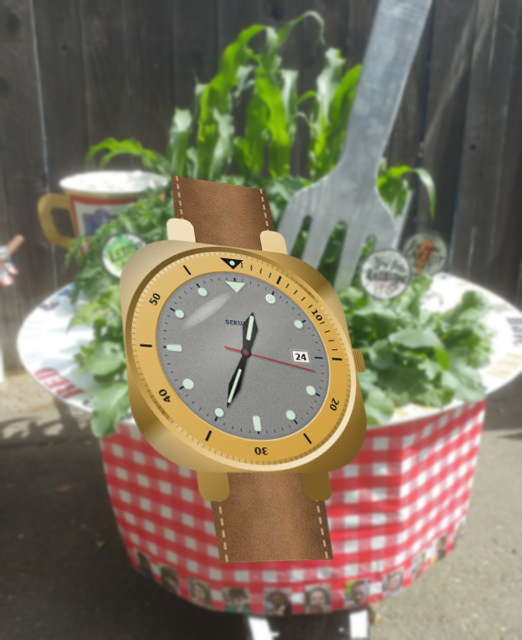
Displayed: 12 h 34 min 17 s
